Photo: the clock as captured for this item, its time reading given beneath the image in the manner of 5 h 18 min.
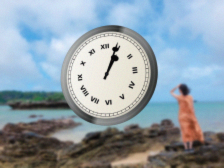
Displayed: 1 h 04 min
